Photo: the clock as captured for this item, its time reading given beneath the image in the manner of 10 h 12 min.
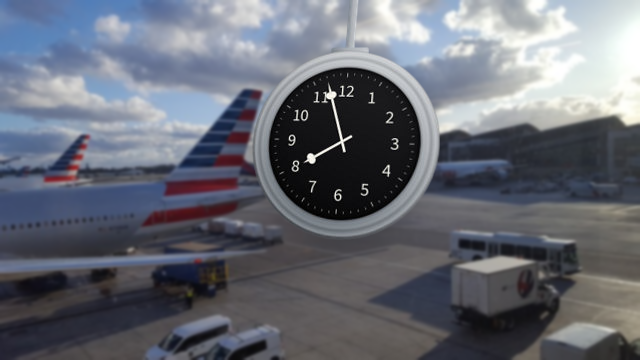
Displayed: 7 h 57 min
